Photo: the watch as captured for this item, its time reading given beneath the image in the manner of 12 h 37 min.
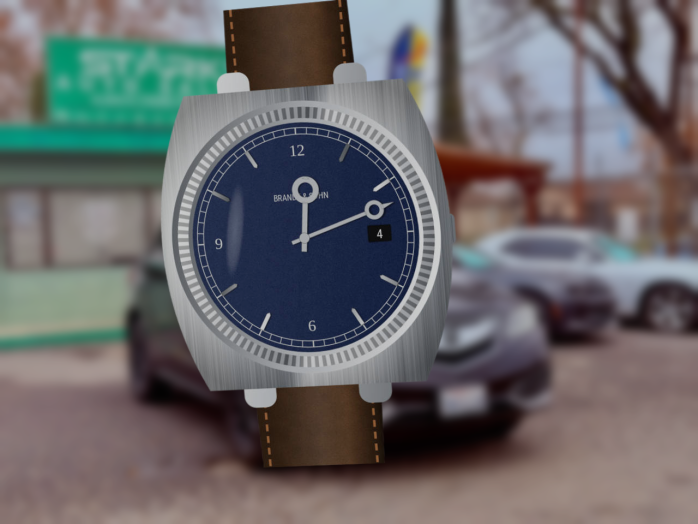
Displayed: 12 h 12 min
